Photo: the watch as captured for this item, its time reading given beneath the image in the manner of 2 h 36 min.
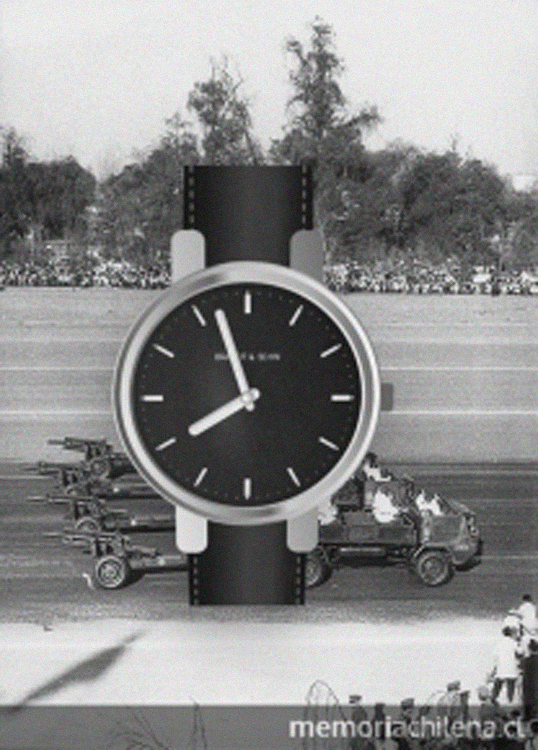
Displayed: 7 h 57 min
